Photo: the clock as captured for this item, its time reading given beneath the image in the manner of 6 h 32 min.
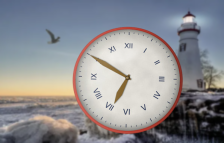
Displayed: 6 h 50 min
